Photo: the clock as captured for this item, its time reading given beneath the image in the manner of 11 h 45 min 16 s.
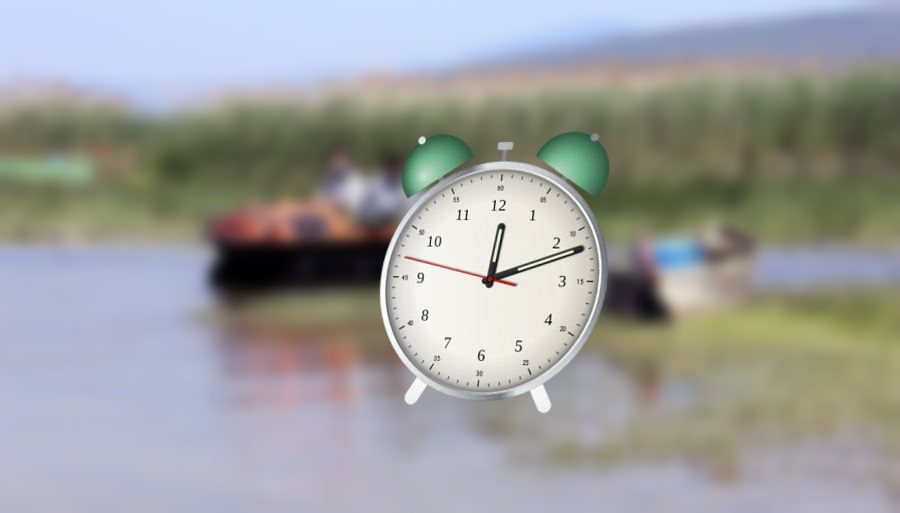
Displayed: 12 h 11 min 47 s
